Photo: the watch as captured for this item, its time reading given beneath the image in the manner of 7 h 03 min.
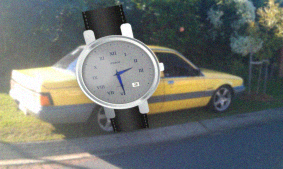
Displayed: 2 h 29 min
